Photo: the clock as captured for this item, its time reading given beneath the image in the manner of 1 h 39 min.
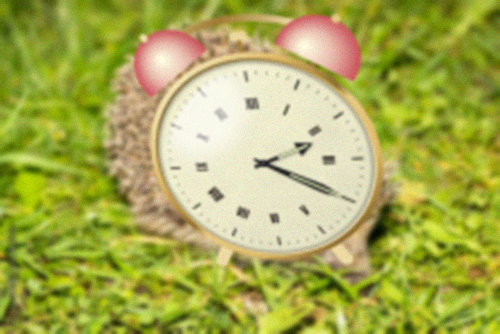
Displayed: 2 h 20 min
